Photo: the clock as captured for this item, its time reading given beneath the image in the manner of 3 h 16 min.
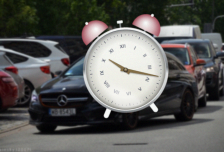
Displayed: 10 h 18 min
